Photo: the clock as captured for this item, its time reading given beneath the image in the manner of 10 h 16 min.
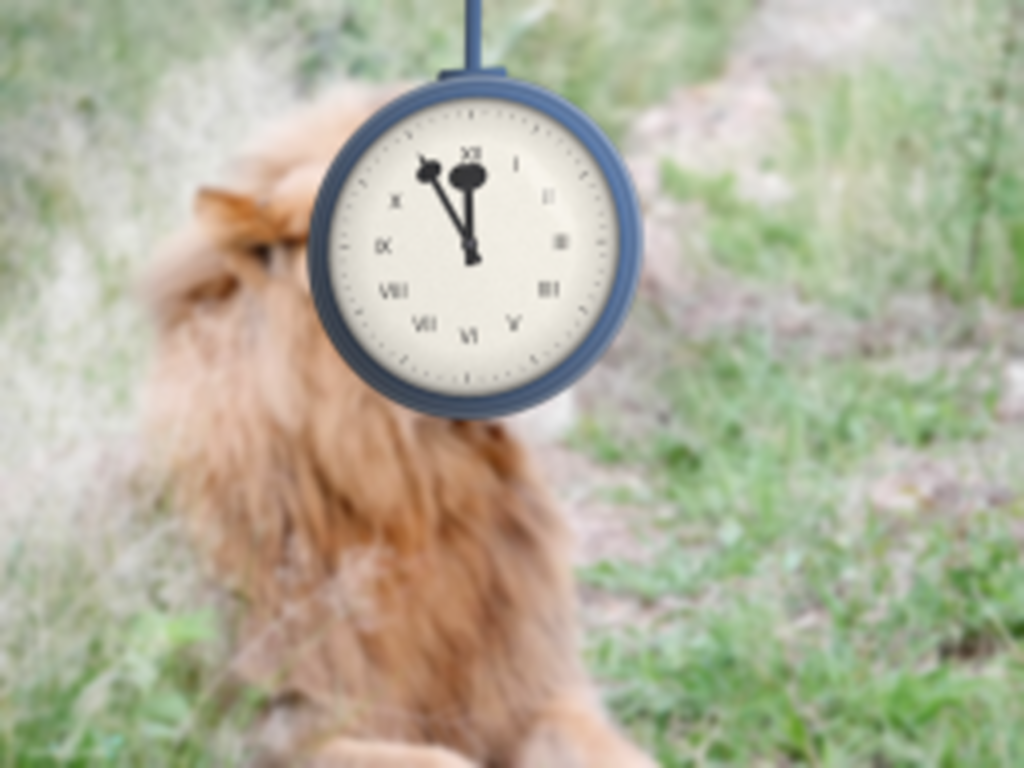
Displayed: 11 h 55 min
